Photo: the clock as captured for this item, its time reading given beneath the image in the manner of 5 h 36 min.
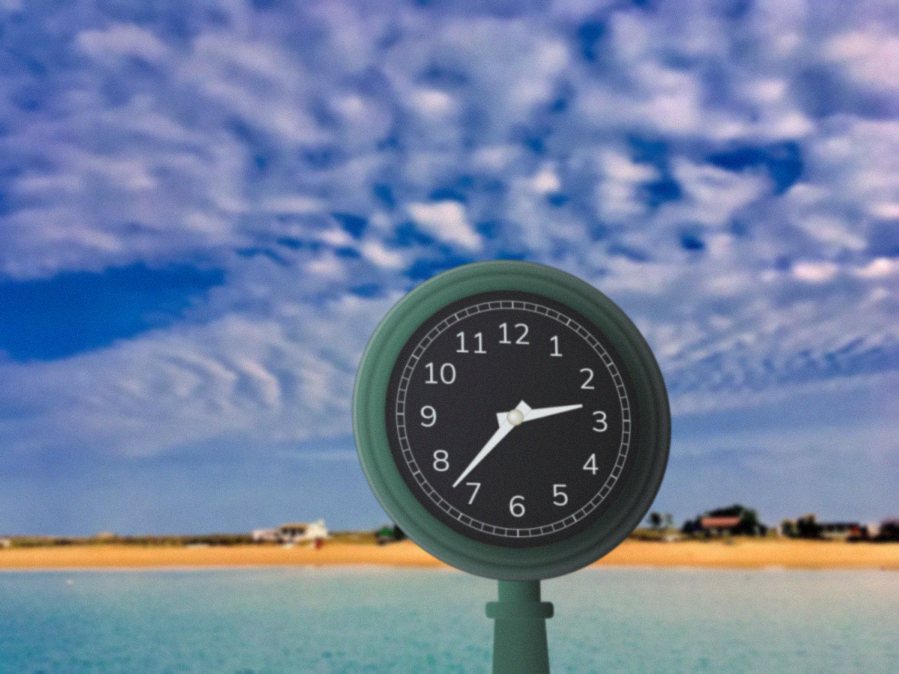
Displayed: 2 h 37 min
